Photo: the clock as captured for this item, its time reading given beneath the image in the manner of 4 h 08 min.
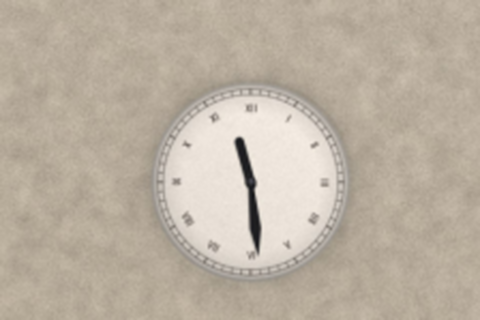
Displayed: 11 h 29 min
